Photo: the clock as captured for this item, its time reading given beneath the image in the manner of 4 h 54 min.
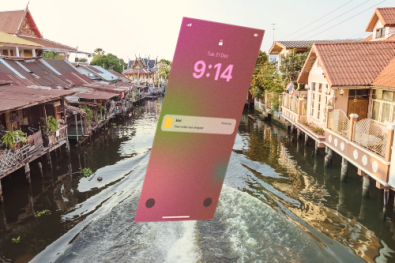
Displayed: 9 h 14 min
